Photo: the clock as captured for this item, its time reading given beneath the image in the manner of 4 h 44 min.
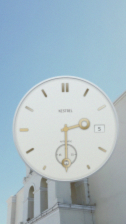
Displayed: 2 h 30 min
